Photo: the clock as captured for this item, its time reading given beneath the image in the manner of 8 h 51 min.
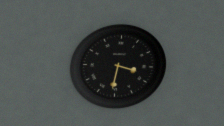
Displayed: 3 h 31 min
